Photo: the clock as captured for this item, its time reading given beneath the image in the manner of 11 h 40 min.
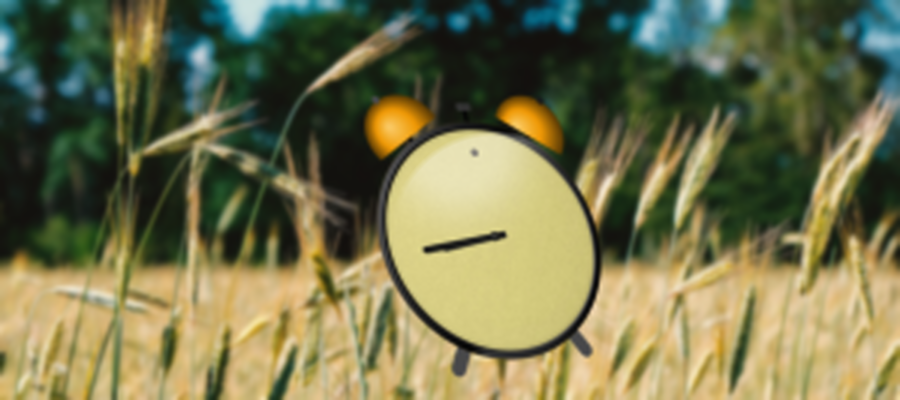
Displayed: 8 h 44 min
